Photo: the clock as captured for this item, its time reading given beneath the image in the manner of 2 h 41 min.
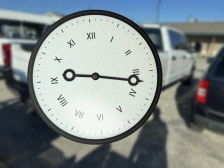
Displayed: 9 h 17 min
